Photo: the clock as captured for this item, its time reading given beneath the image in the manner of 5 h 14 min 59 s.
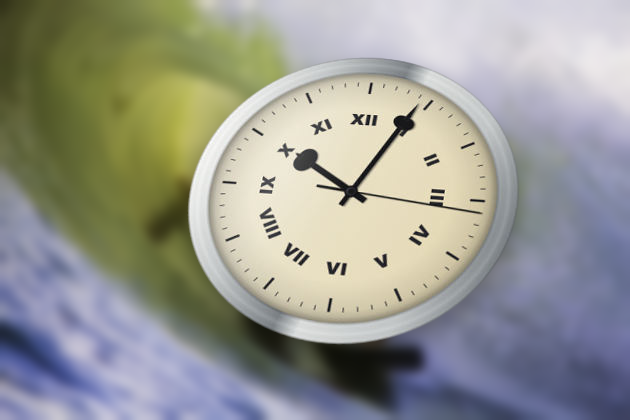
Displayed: 10 h 04 min 16 s
